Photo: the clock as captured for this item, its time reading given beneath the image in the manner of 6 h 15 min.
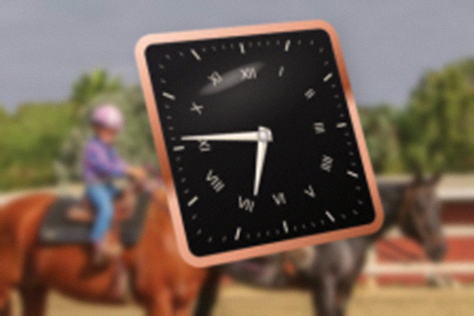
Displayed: 6 h 46 min
